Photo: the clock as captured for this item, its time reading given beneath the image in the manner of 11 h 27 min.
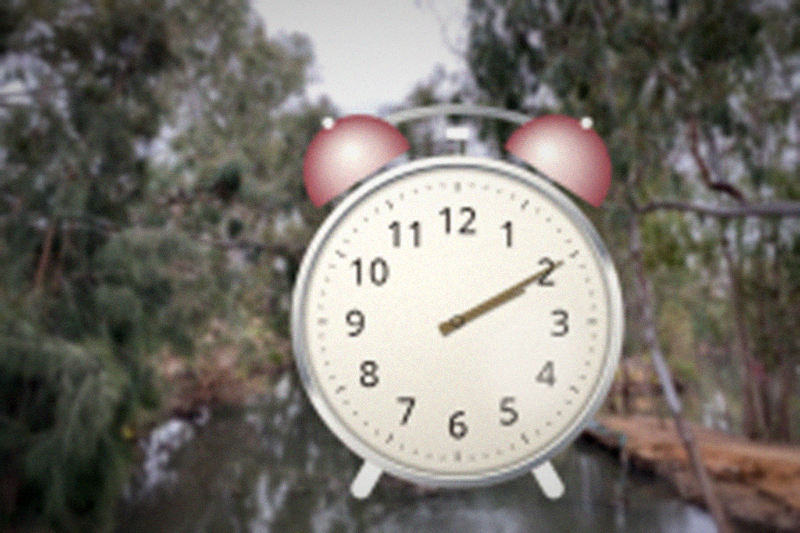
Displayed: 2 h 10 min
